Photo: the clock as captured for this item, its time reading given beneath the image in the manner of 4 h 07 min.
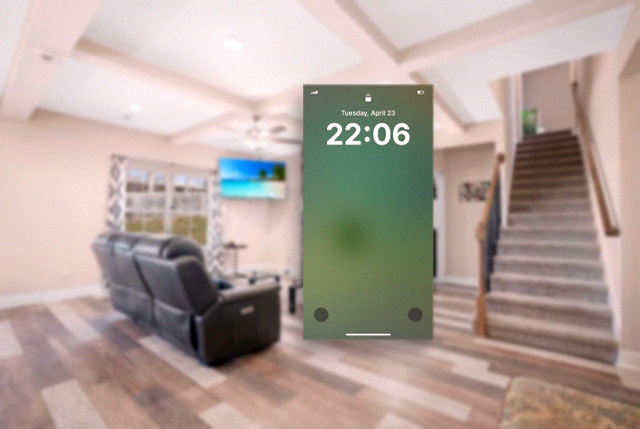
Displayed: 22 h 06 min
